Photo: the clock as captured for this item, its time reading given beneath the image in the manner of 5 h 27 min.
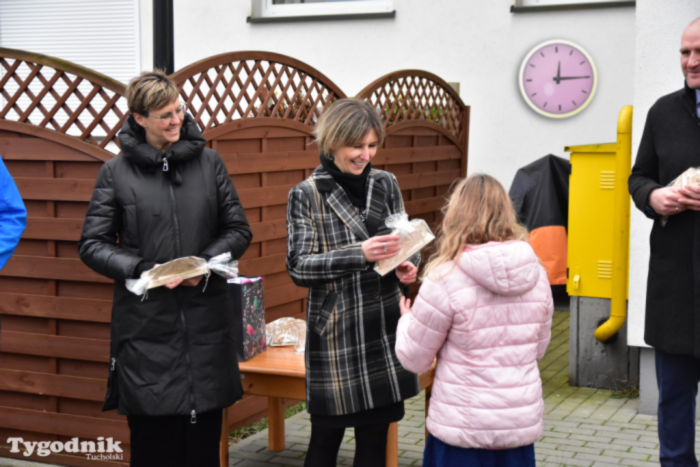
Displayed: 12 h 15 min
